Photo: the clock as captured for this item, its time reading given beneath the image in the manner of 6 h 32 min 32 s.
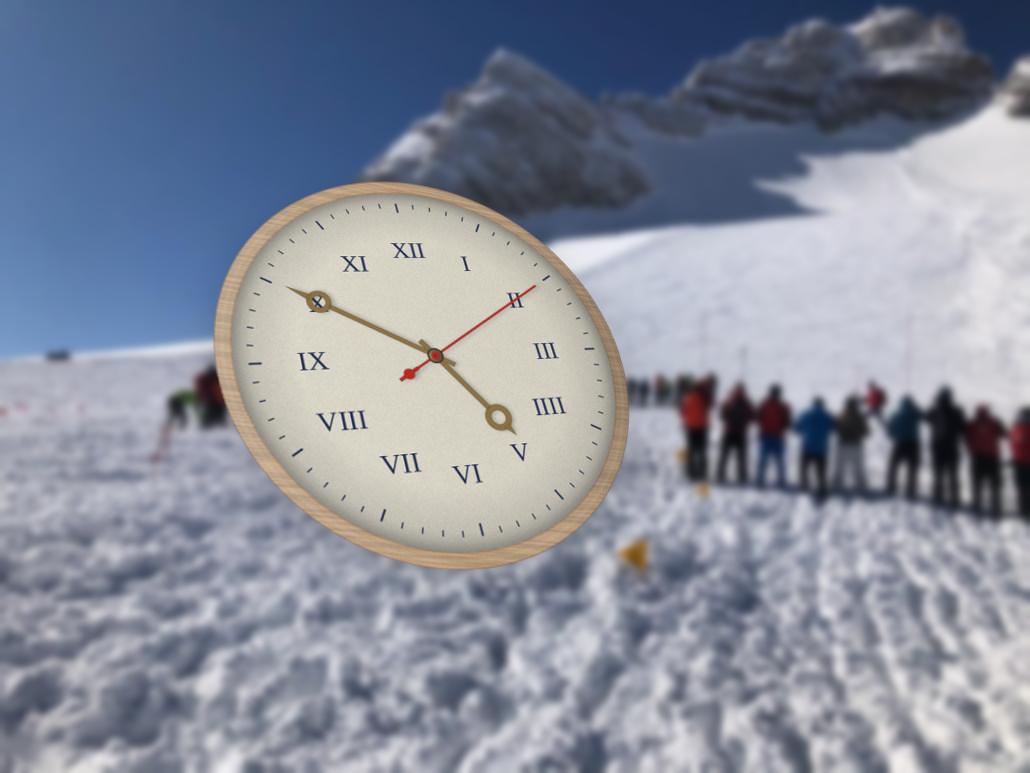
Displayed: 4 h 50 min 10 s
